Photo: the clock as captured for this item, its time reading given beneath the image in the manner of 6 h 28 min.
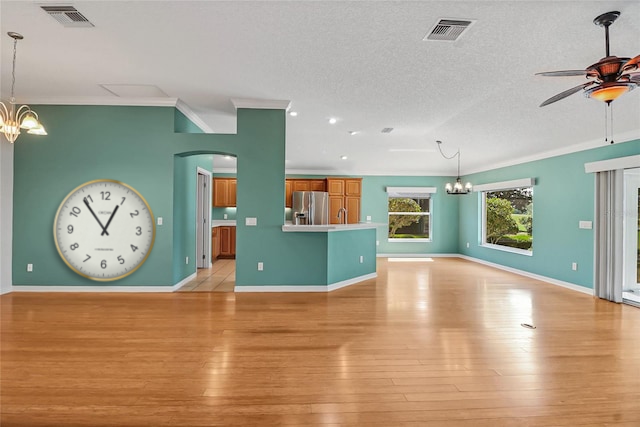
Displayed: 12 h 54 min
